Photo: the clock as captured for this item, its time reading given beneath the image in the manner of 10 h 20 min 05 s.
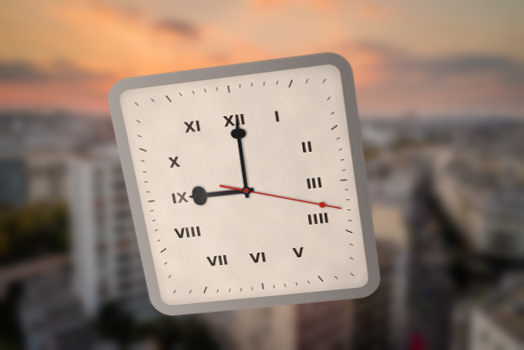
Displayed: 9 h 00 min 18 s
